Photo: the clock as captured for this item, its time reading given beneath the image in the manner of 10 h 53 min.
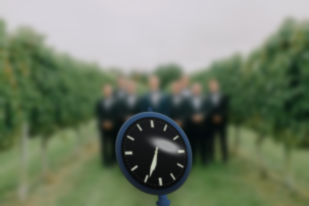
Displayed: 6 h 34 min
